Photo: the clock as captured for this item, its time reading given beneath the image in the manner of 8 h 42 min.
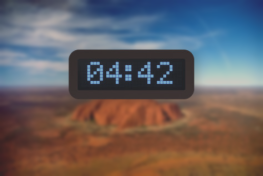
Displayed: 4 h 42 min
